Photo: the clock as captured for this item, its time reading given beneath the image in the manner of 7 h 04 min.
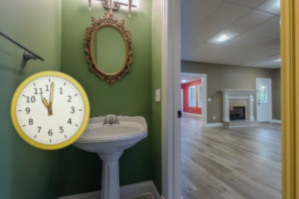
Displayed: 11 h 01 min
